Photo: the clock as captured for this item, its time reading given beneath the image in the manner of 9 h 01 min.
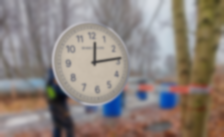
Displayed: 12 h 14 min
